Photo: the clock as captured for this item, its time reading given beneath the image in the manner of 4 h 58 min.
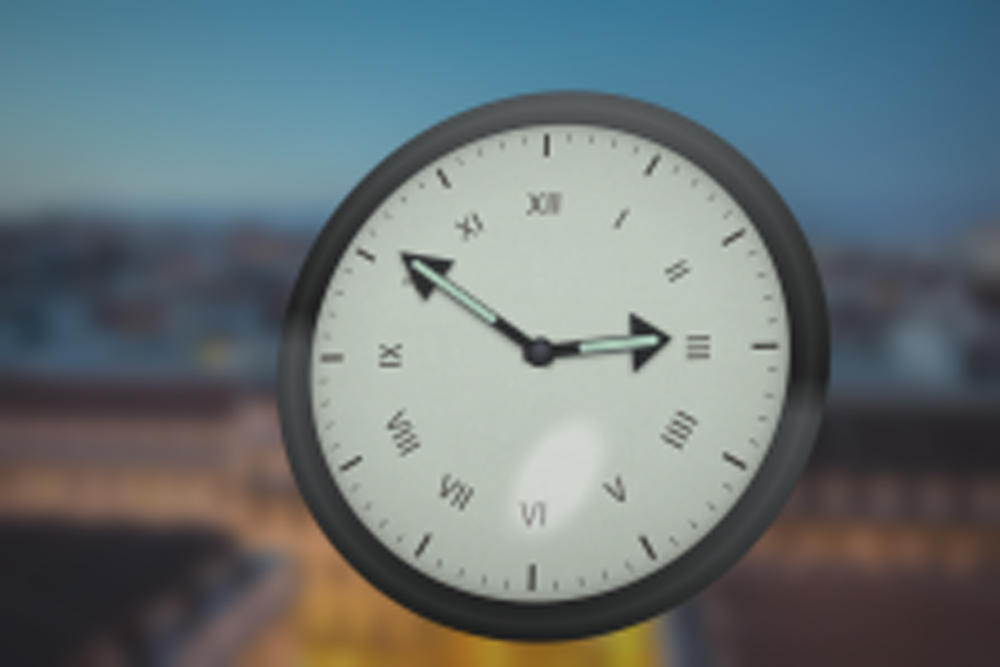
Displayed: 2 h 51 min
